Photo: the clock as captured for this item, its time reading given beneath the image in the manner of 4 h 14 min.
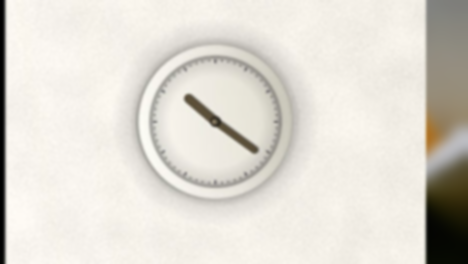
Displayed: 10 h 21 min
